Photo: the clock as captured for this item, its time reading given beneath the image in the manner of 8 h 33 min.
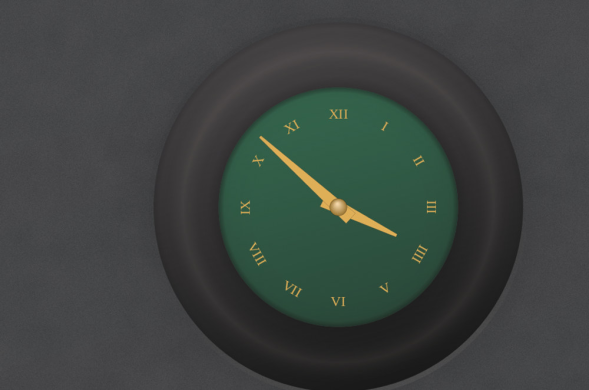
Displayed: 3 h 52 min
